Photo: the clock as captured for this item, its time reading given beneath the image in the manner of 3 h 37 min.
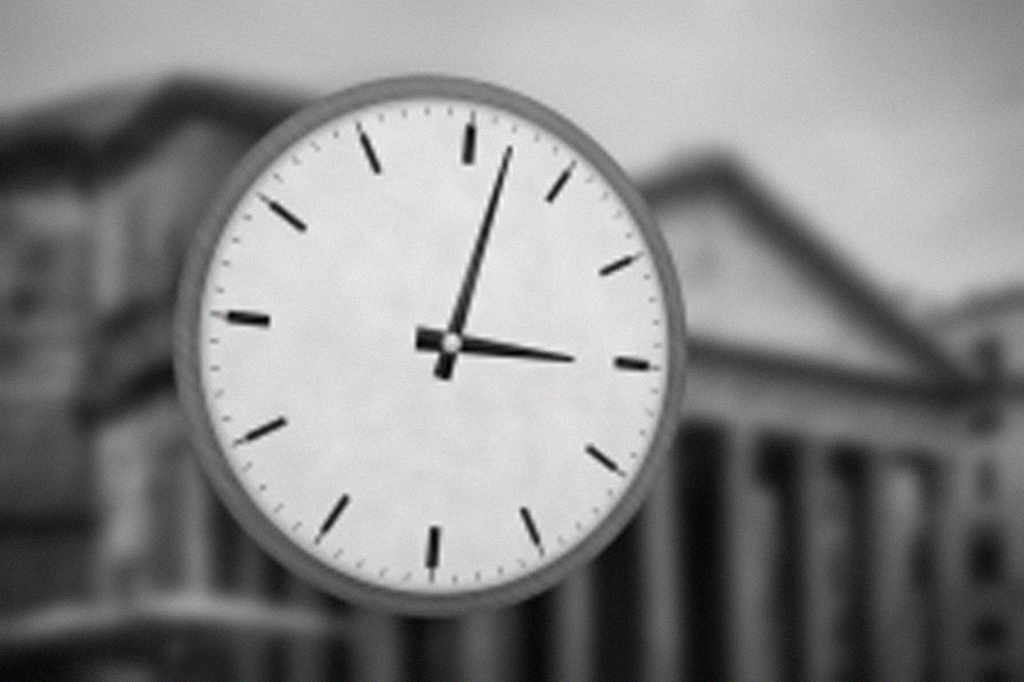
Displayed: 3 h 02 min
